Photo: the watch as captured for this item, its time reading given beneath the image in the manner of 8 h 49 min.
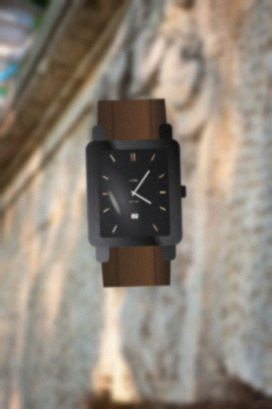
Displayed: 4 h 06 min
